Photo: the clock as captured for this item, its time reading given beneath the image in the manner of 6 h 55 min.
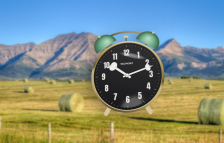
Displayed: 10 h 12 min
